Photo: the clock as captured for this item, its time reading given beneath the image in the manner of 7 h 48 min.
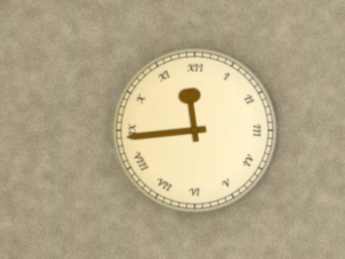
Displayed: 11 h 44 min
